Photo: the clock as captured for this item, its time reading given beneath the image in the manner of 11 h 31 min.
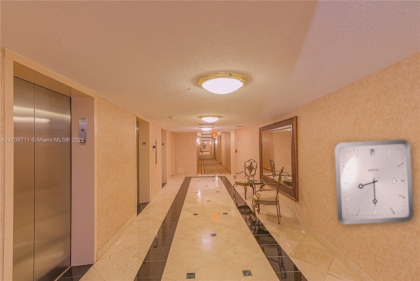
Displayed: 8 h 30 min
